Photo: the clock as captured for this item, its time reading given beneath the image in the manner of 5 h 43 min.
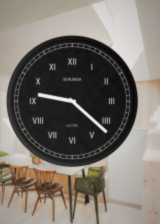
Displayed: 9 h 22 min
